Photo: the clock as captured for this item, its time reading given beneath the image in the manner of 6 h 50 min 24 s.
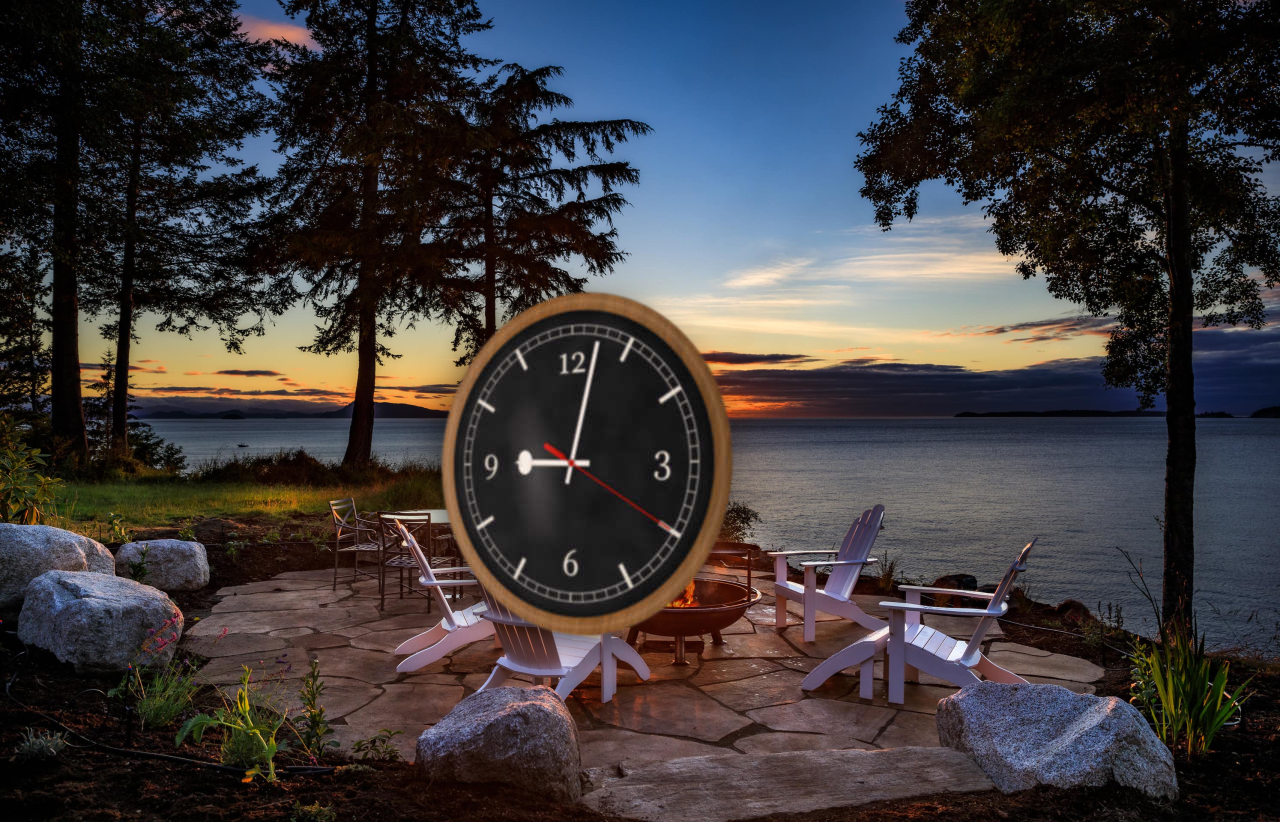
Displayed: 9 h 02 min 20 s
